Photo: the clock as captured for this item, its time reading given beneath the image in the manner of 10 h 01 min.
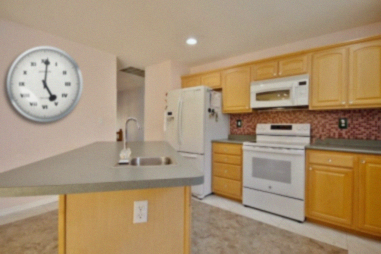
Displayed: 5 h 01 min
